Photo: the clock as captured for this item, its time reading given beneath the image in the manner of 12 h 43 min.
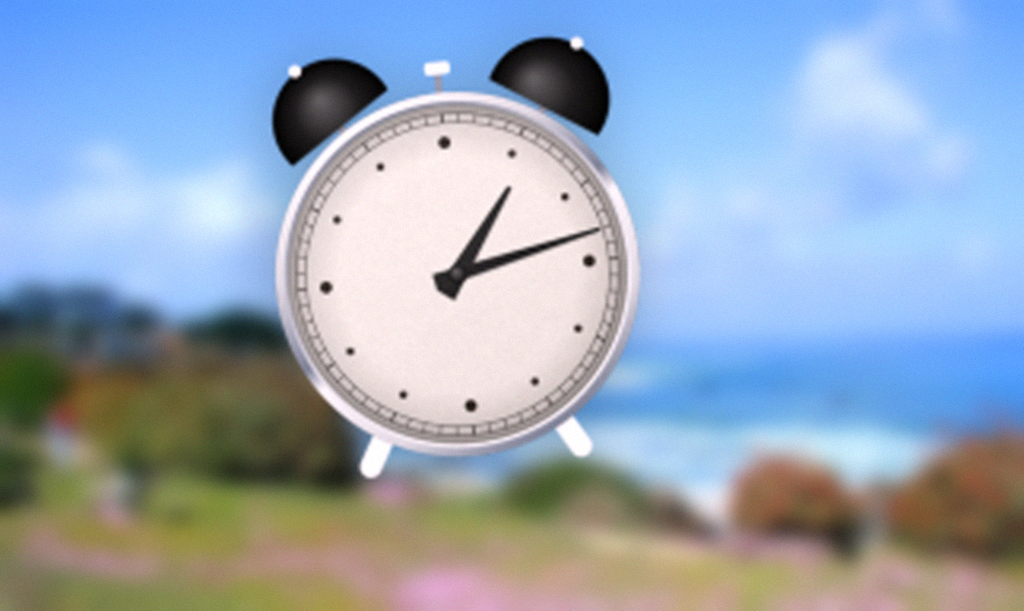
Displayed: 1 h 13 min
